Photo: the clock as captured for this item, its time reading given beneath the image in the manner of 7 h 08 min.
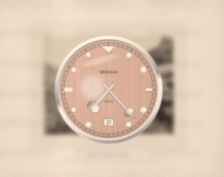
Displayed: 7 h 23 min
